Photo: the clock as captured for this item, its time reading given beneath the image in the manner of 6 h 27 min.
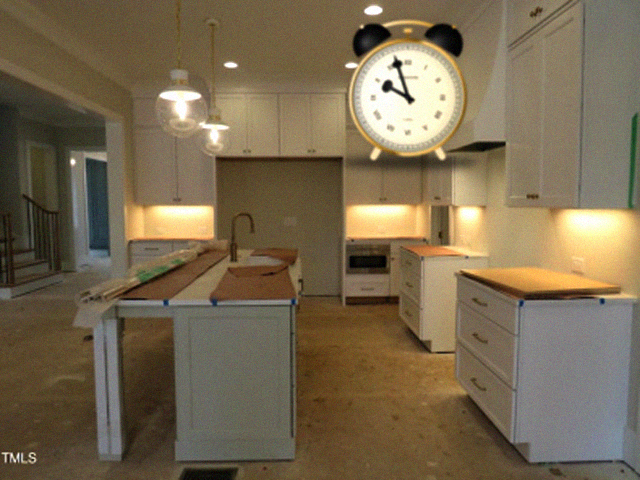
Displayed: 9 h 57 min
